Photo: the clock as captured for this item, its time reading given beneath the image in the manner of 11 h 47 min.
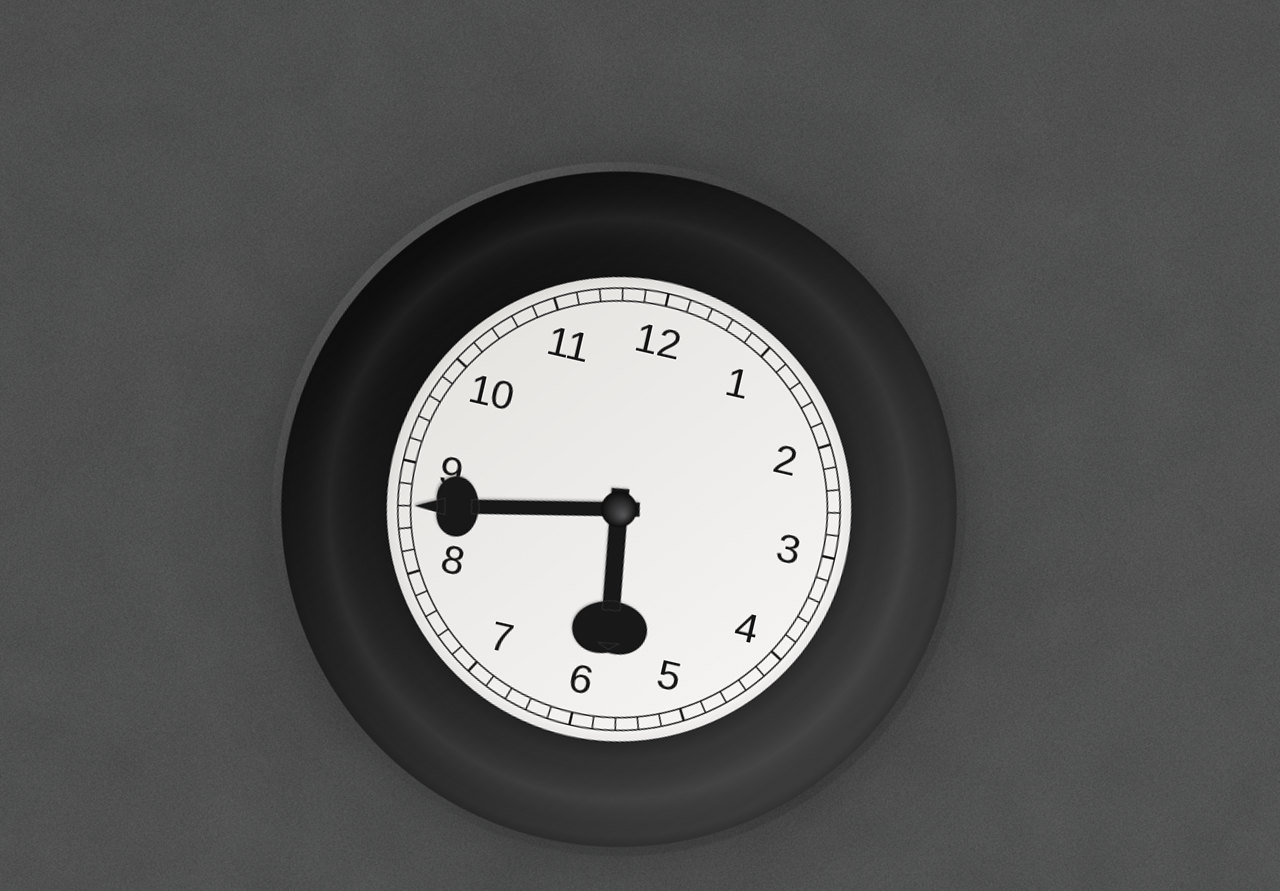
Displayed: 5 h 43 min
